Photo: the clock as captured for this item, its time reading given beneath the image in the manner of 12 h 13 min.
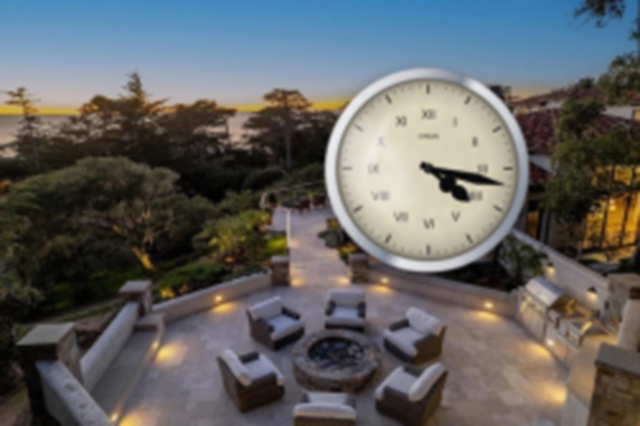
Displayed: 4 h 17 min
